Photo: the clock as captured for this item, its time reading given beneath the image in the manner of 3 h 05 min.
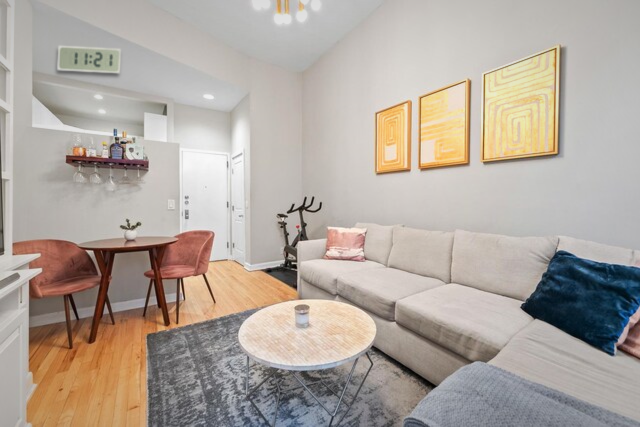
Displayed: 11 h 21 min
